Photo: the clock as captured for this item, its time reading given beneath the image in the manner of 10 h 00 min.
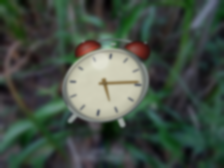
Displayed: 5 h 14 min
